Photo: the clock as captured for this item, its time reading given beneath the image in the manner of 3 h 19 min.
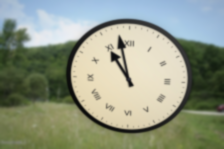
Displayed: 10 h 58 min
